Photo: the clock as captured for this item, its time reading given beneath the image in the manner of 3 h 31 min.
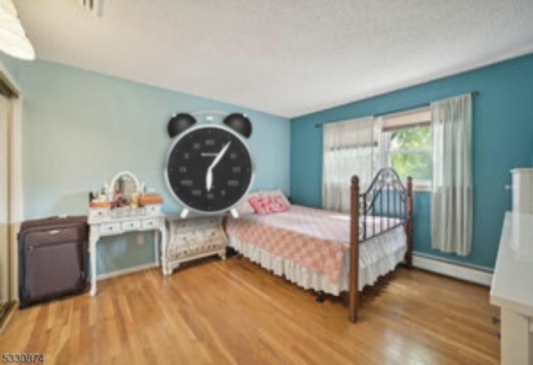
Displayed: 6 h 06 min
